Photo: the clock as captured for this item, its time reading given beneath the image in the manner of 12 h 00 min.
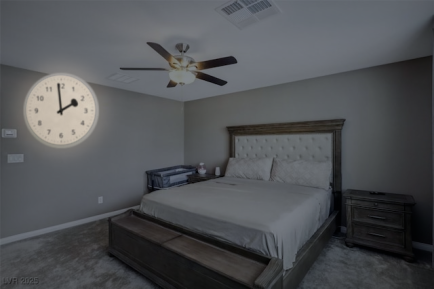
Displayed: 1 h 59 min
